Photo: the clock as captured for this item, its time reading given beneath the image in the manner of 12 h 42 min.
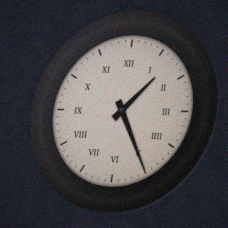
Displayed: 1 h 25 min
